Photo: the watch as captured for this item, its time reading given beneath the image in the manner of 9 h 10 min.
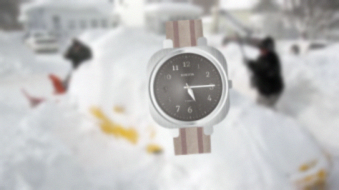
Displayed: 5 h 15 min
